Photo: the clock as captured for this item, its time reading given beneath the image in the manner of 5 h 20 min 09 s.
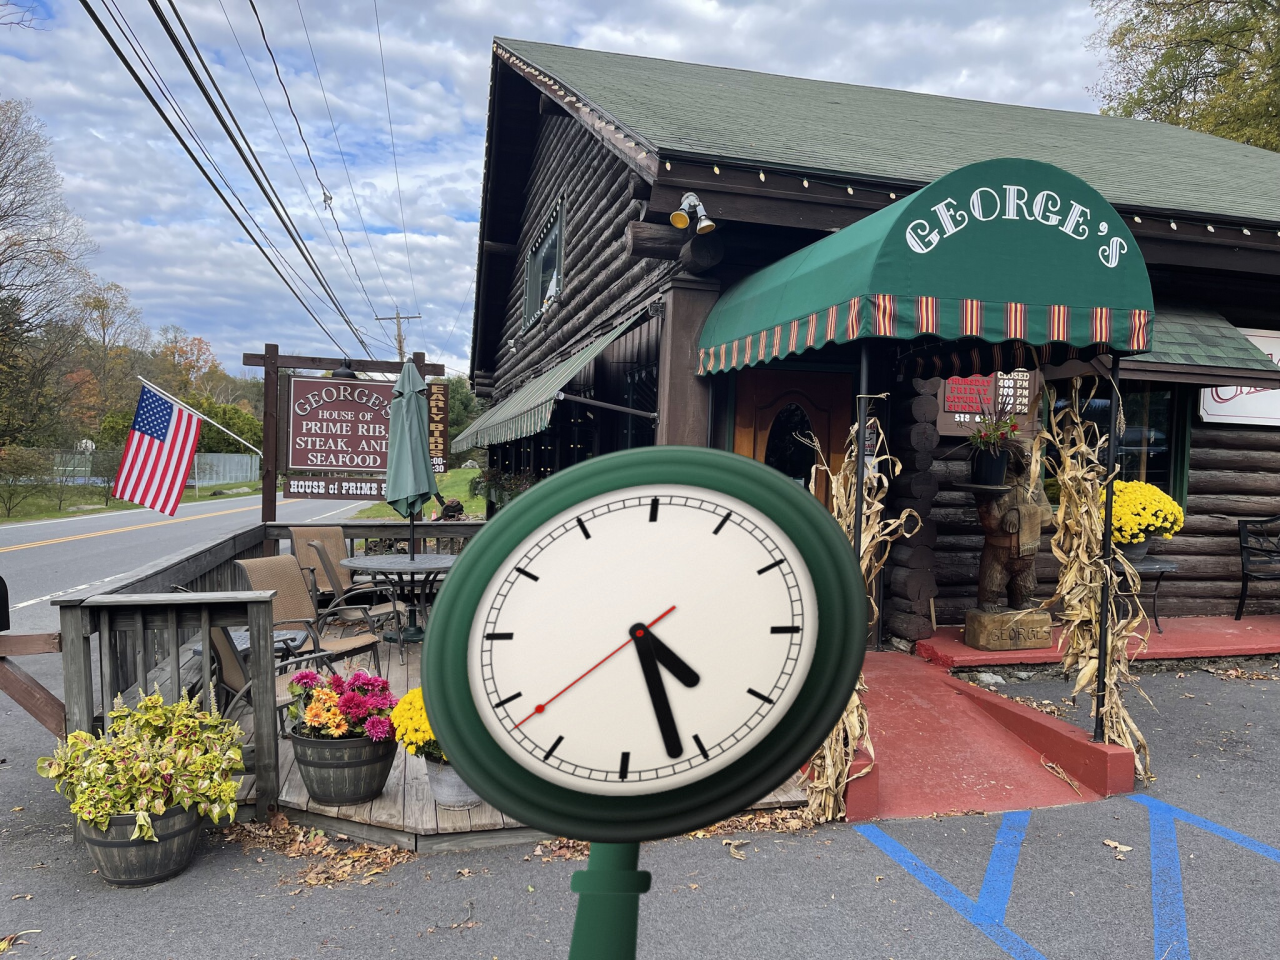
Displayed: 4 h 26 min 38 s
